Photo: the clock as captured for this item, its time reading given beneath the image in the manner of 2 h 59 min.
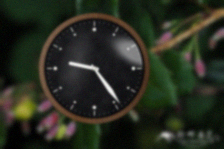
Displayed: 9 h 24 min
